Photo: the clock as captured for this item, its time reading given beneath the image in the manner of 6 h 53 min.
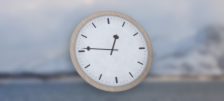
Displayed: 12 h 46 min
